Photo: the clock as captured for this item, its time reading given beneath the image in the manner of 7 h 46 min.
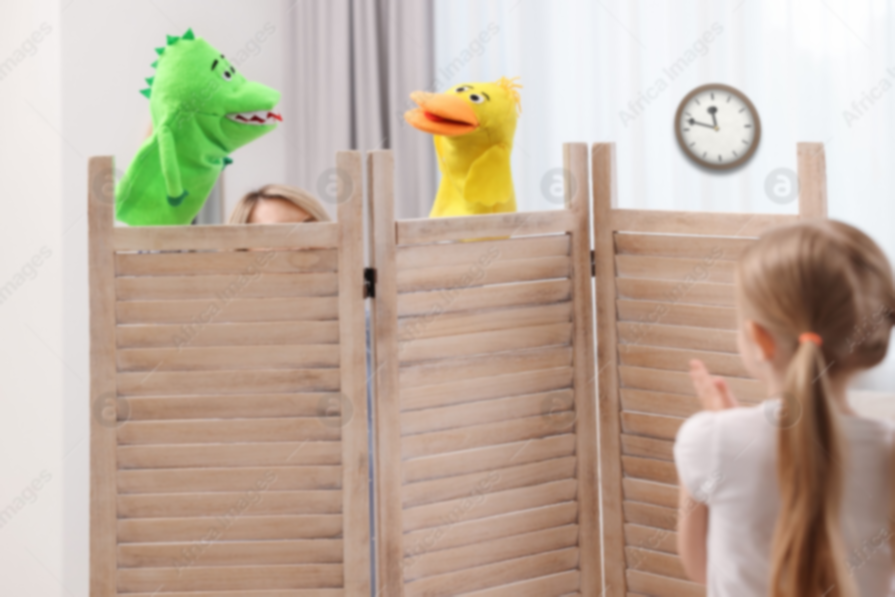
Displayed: 11 h 48 min
